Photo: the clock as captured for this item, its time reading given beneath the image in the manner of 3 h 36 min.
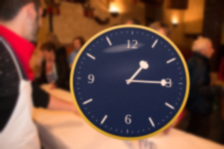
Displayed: 1 h 15 min
